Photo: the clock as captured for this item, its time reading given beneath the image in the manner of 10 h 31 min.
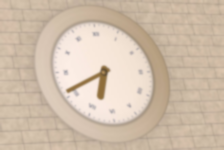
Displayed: 6 h 41 min
